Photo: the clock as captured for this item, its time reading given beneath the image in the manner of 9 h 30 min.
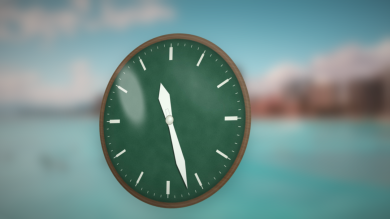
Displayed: 11 h 27 min
